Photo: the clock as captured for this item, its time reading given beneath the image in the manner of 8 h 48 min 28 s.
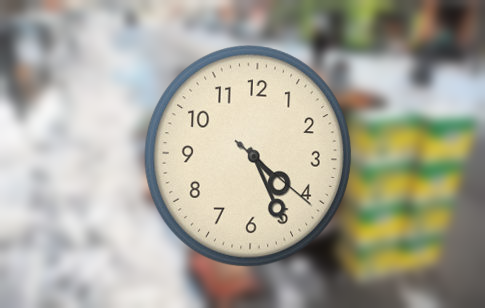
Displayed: 4 h 25 min 21 s
